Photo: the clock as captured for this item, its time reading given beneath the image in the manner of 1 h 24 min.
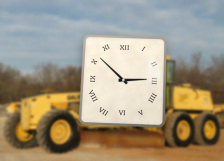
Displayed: 2 h 52 min
